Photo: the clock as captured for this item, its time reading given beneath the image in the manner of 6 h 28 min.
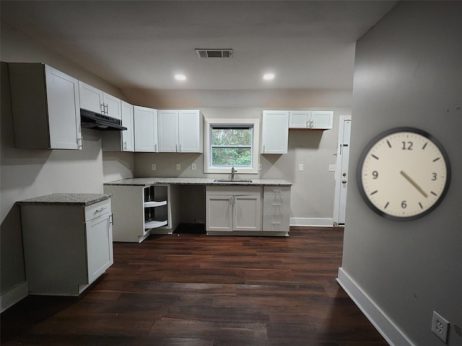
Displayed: 4 h 22 min
